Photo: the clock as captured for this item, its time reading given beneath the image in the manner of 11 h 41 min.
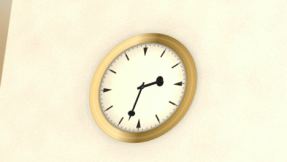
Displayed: 2 h 33 min
